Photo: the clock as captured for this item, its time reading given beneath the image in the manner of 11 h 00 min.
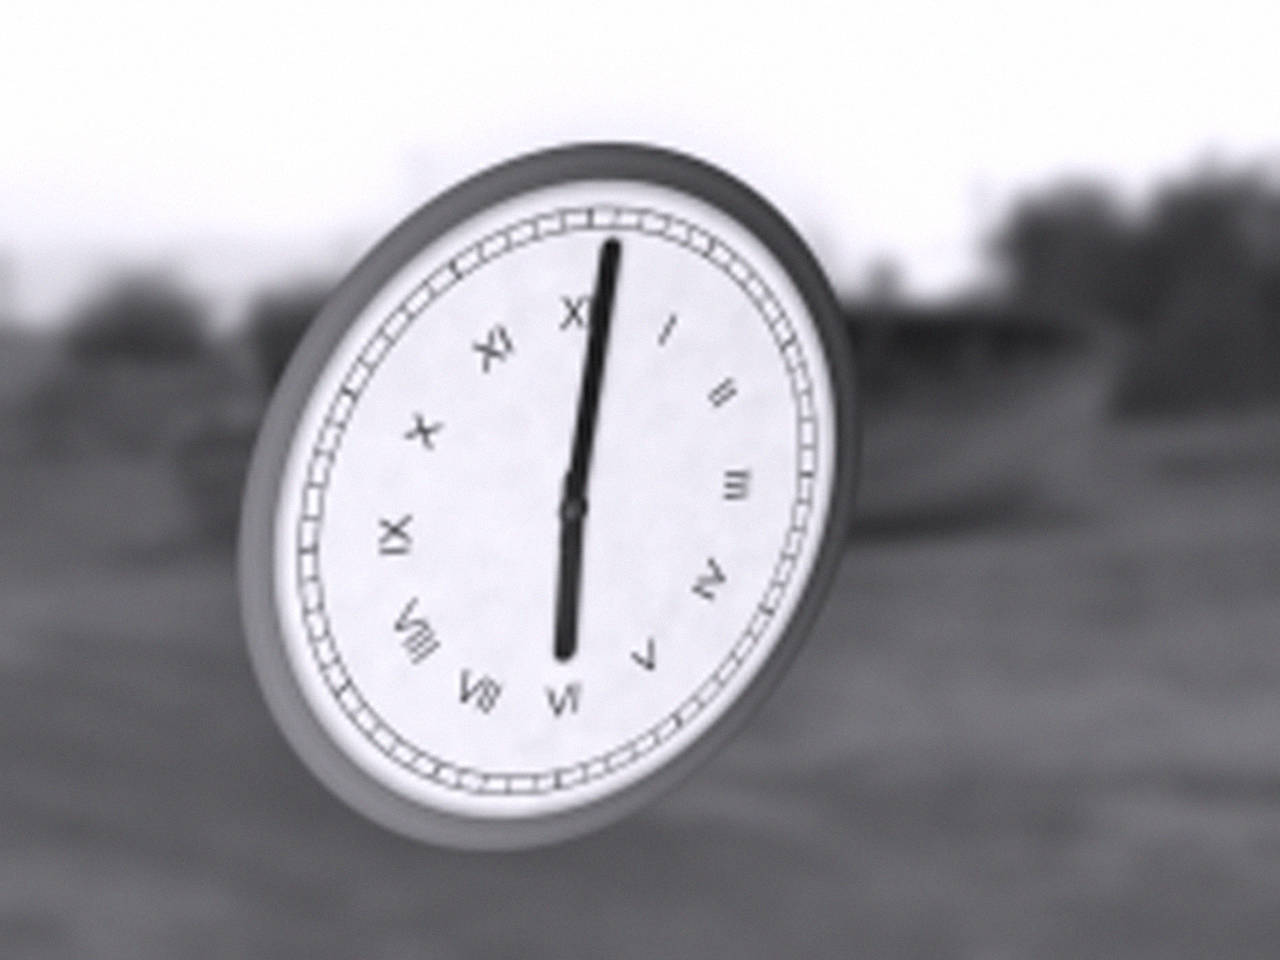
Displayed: 6 h 01 min
